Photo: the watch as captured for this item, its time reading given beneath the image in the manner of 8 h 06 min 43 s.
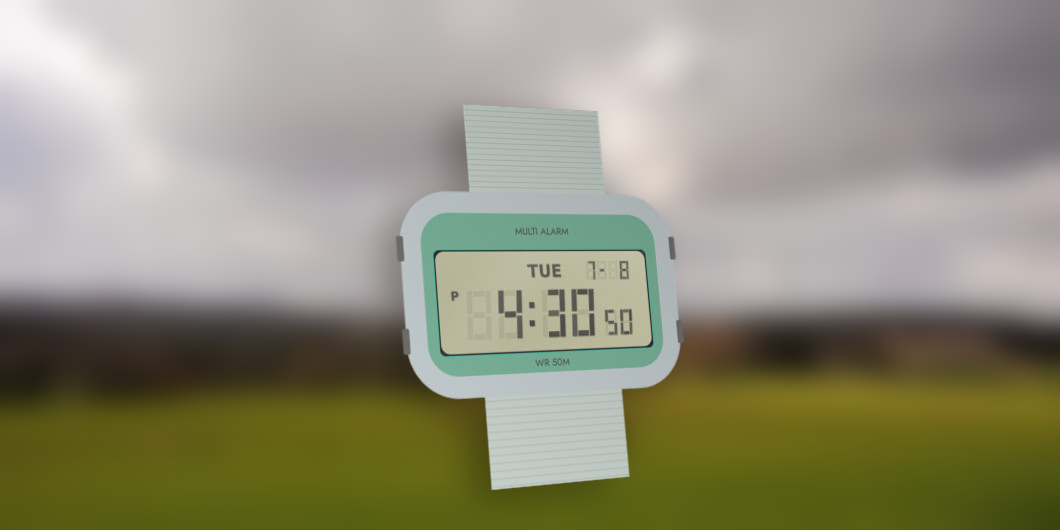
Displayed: 4 h 30 min 50 s
